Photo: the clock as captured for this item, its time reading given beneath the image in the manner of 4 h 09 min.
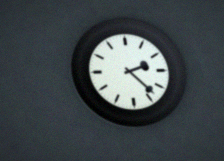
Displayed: 2 h 23 min
